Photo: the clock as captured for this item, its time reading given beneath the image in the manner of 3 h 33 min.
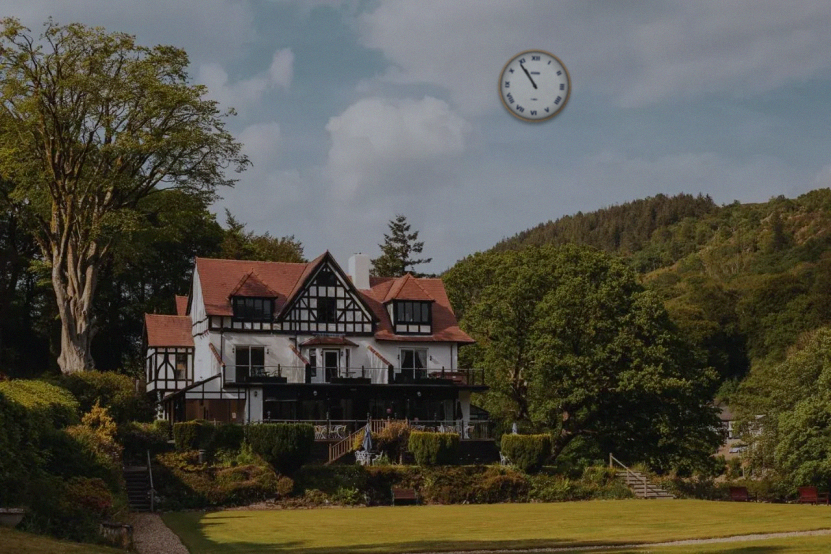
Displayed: 10 h 54 min
